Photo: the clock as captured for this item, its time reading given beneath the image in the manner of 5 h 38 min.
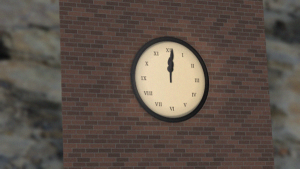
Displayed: 12 h 01 min
